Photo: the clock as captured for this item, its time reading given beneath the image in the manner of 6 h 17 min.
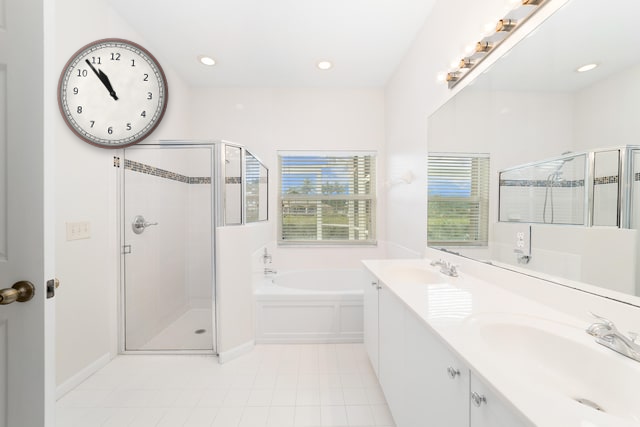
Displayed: 10 h 53 min
